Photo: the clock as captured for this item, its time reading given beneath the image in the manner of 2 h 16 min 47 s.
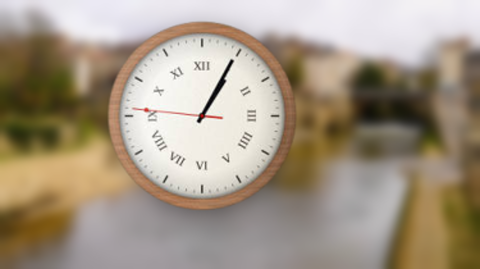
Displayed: 1 h 04 min 46 s
